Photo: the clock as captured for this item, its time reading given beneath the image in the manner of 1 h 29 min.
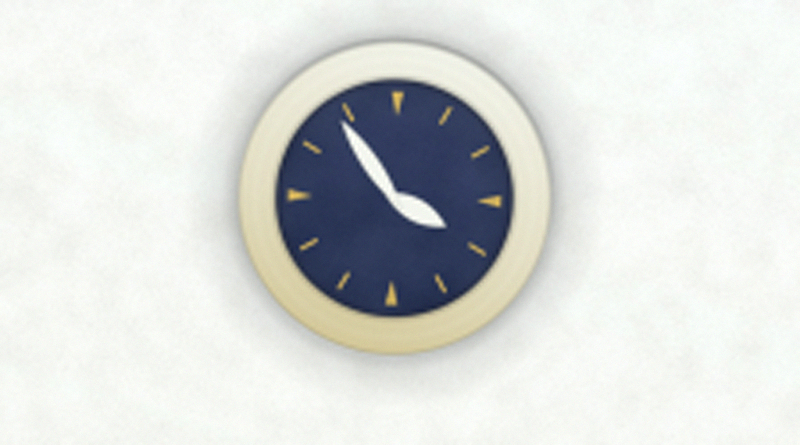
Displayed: 3 h 54 min
